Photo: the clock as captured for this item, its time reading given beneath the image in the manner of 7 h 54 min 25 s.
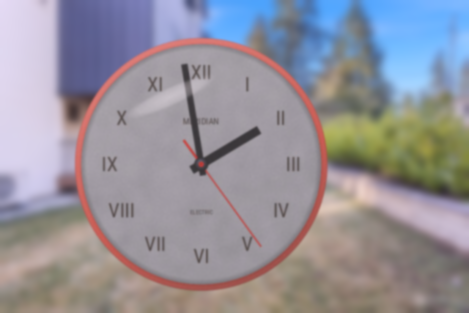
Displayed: 1 h 58 min 24 s
